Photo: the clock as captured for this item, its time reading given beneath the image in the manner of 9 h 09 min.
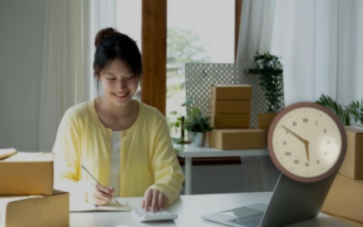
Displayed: 5 h 51 min
